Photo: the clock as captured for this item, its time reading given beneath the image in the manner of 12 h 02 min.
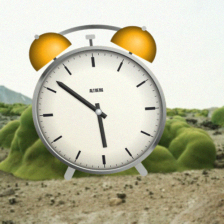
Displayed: 5 h 52 min
